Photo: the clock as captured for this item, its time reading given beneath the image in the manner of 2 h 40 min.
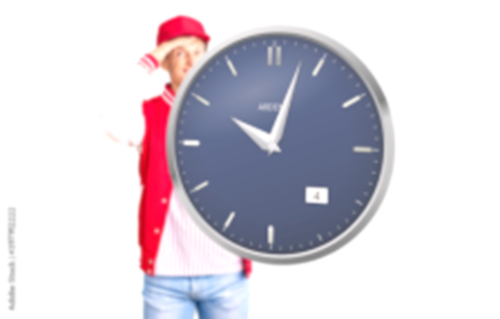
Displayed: 10 h 03 min
